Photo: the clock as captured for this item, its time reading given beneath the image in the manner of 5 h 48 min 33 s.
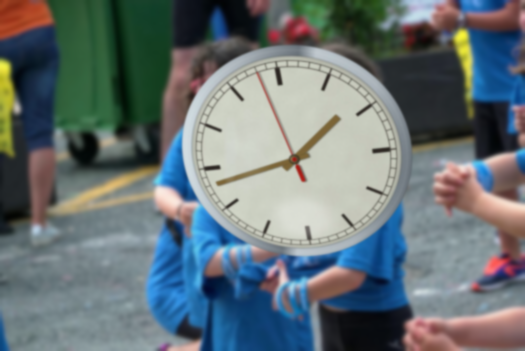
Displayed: 1 h 42 min 58 s
